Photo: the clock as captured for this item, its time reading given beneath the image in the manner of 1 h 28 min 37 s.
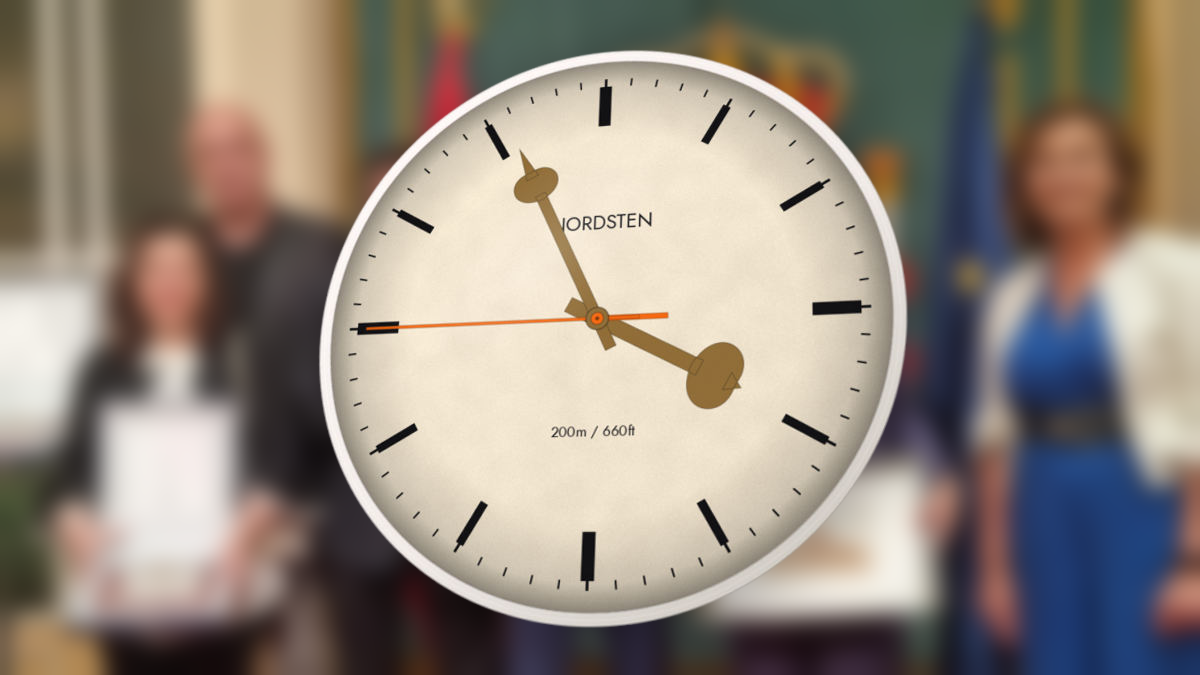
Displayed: 3 h 55 min 45 s
